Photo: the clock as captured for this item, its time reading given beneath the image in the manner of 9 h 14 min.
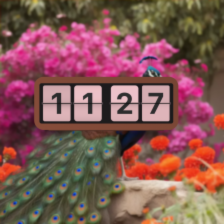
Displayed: 11 h 27 min
